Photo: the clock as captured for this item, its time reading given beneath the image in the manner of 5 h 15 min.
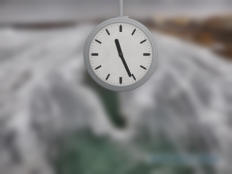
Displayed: 11 h 26 min
